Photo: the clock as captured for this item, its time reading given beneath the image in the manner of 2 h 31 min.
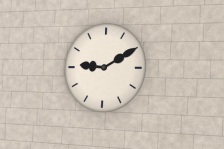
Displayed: 9 h 10 min
